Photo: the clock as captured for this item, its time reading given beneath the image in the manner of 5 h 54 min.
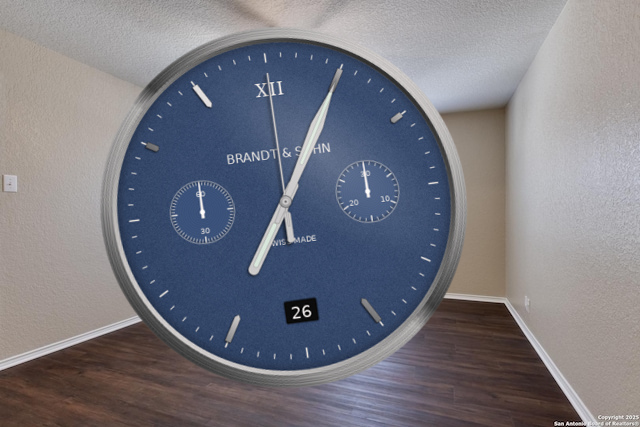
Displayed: 7 h 05 min
